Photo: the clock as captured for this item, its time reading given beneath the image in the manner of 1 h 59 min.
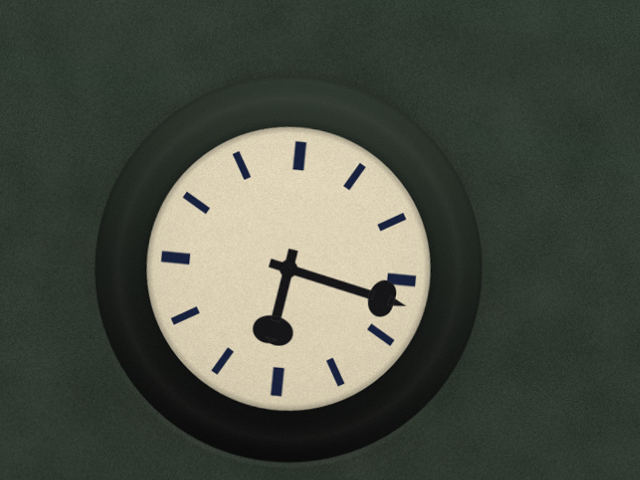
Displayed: 6 h 17 min
